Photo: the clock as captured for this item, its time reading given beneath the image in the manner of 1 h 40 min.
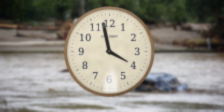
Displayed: 3 h 58 min
